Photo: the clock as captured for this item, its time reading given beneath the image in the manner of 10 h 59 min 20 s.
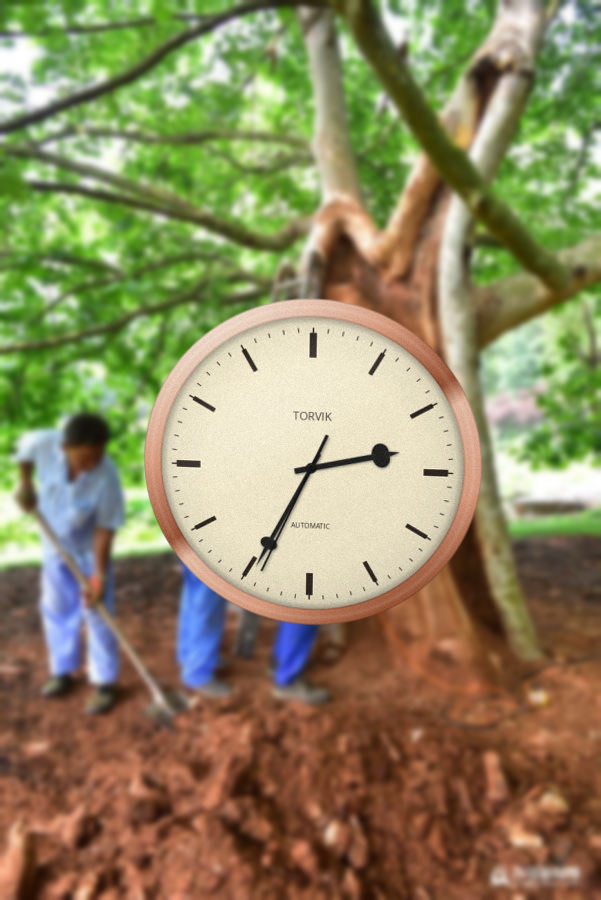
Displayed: 2 h 34 min 34 s
